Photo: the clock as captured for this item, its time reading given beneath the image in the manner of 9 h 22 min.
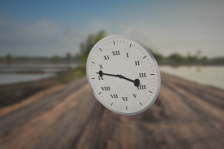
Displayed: 3 h 47 min
